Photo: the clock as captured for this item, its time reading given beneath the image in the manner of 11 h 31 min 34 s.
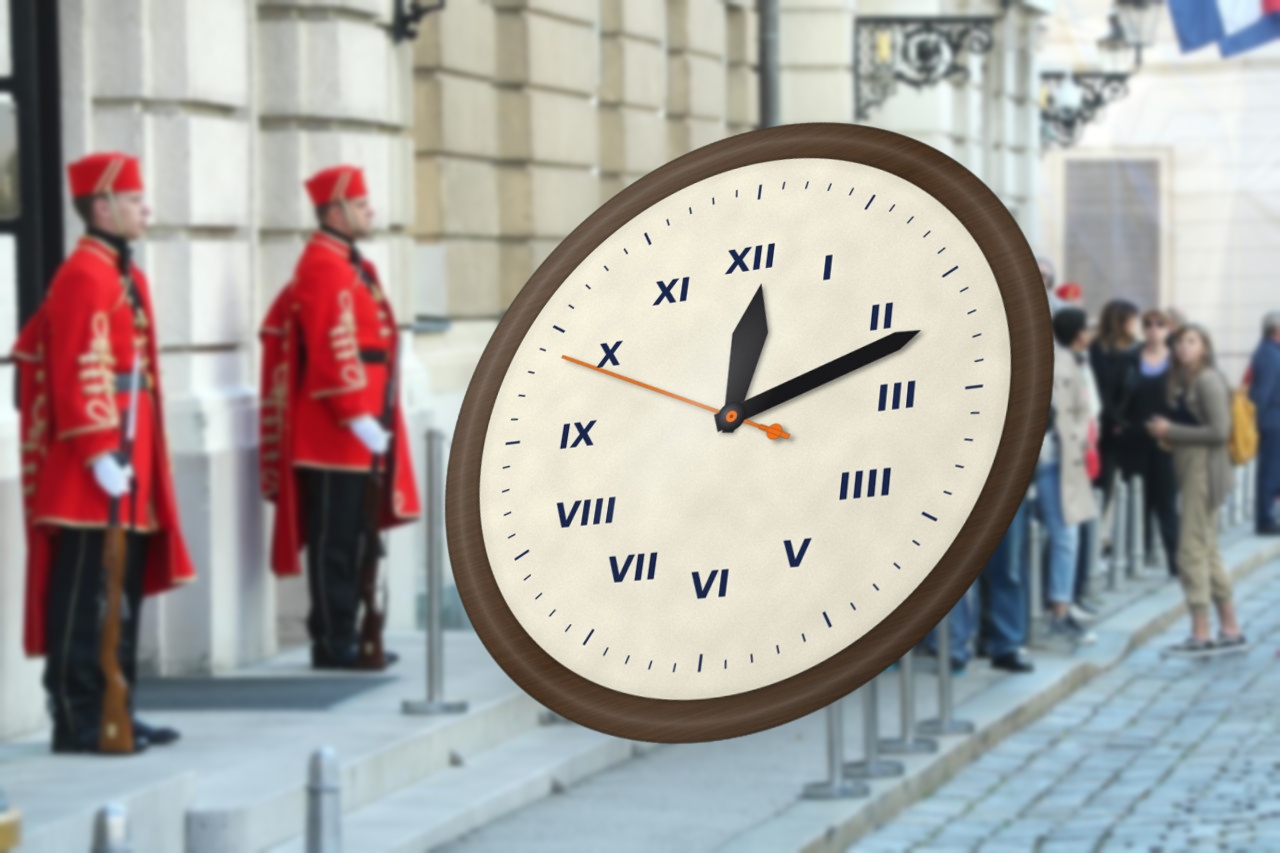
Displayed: 12 h 11 min 49 s
